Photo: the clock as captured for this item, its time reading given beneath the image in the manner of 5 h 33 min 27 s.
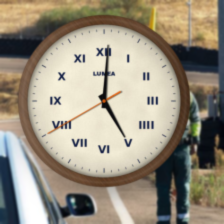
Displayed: 5 h 00 min 40 s
